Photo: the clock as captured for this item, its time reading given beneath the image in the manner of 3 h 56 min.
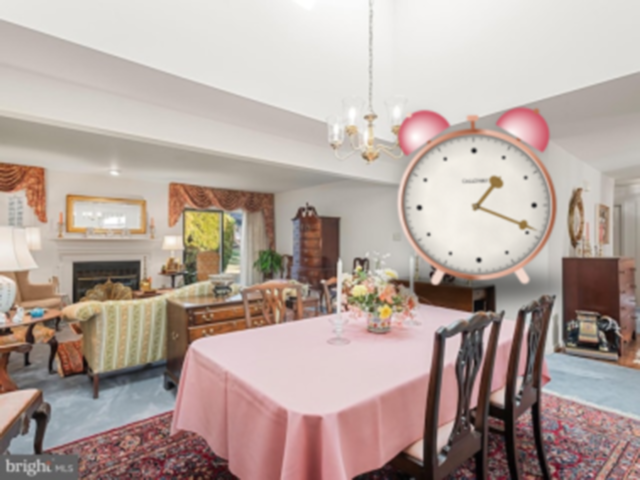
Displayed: 1 h 19 min
